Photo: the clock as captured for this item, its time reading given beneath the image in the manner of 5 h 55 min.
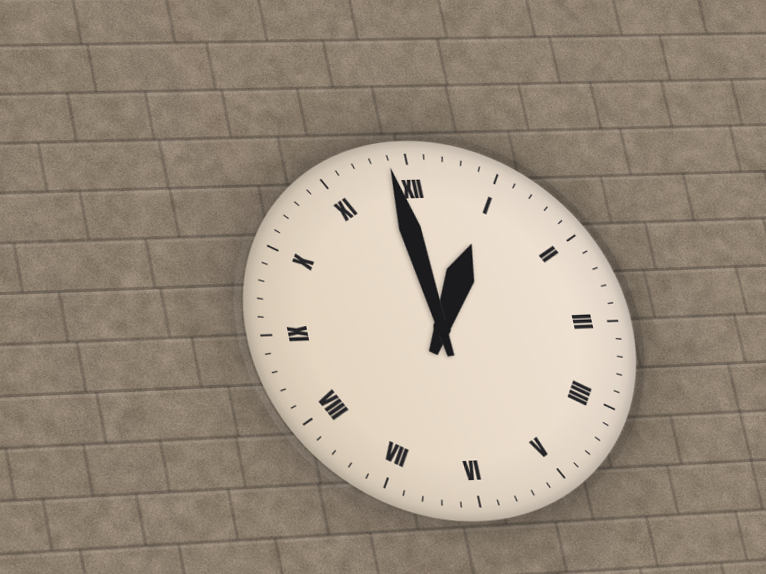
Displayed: 12 h 59 min
